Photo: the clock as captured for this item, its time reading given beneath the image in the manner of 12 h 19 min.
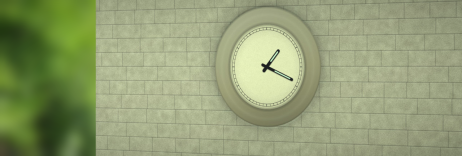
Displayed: 1 h 19 min
